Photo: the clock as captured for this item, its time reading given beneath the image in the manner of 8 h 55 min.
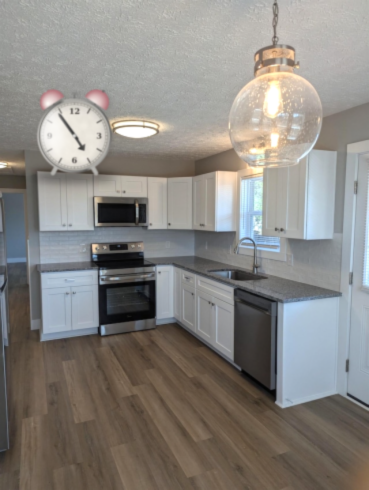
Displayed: 4 h 54 min
